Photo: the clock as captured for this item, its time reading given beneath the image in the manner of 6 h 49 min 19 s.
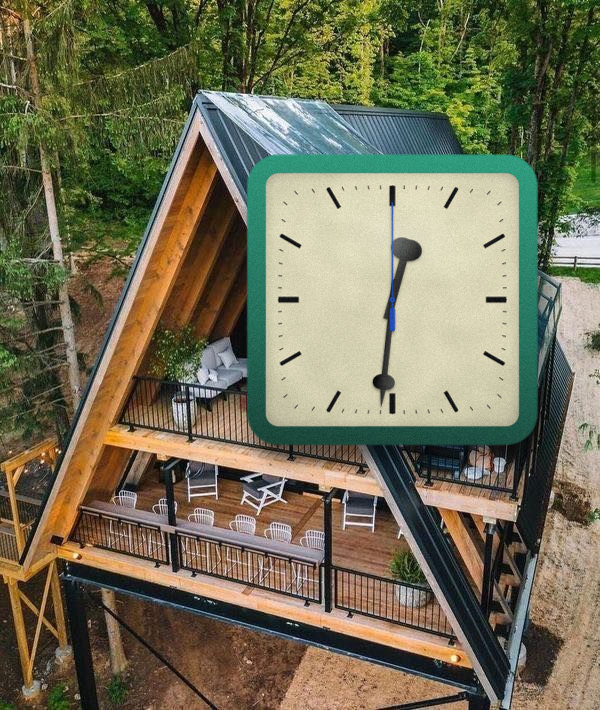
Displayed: 12 h 31 min 00 s
